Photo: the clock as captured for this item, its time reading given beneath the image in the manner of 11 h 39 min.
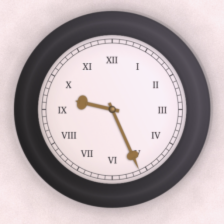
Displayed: 9 h 26 min
